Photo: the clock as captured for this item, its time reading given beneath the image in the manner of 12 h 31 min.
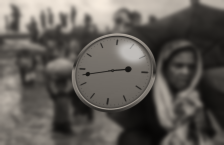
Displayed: 2 h 43 min
